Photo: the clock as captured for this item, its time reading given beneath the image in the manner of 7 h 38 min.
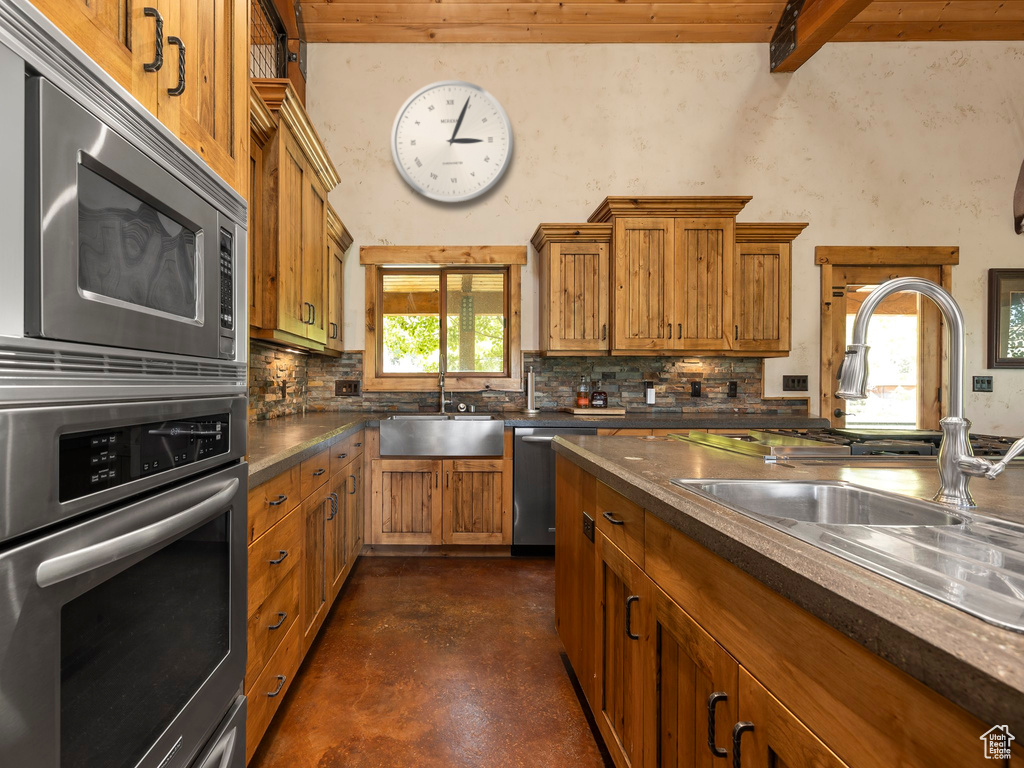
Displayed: 3 h 04 min
